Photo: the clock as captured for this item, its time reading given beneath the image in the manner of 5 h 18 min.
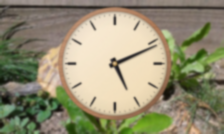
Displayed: 5 h 11 min
